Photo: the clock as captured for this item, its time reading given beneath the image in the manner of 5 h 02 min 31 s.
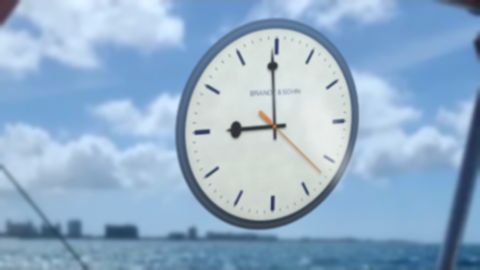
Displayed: 8 h 59 min 22 s
